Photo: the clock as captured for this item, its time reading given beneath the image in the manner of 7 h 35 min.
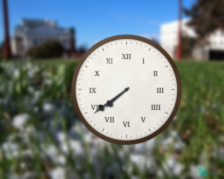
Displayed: 7 h 39 min
